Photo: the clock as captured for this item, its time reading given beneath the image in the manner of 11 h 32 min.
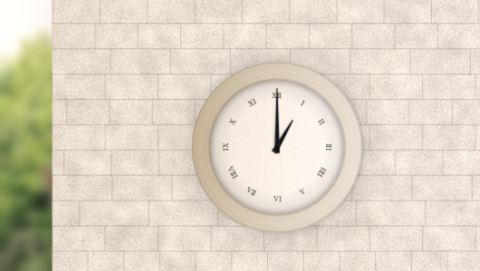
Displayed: 1 h 00 min
